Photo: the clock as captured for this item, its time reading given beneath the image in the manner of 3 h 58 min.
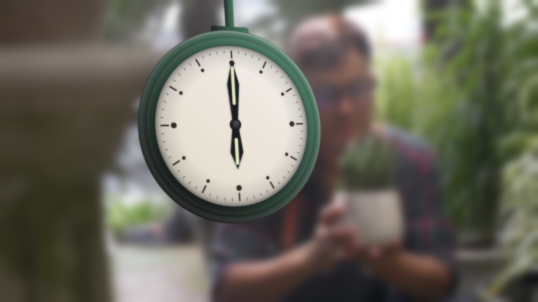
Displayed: 6 h 00 min
